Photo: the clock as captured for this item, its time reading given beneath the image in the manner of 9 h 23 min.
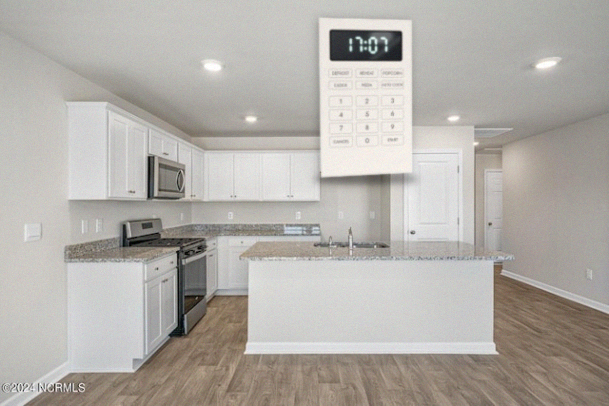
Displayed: 17 h 07 min
